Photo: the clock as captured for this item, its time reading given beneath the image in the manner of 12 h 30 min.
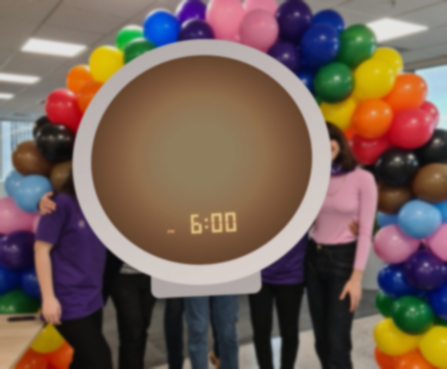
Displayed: 6 h 00 min
